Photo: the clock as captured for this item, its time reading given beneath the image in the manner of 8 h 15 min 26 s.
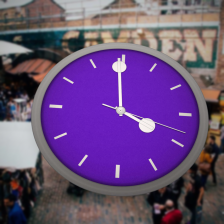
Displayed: 3 h 59 min 18 s
